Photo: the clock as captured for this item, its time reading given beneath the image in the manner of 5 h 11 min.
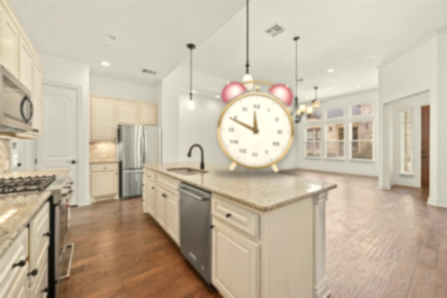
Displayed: 11 h 49 min
